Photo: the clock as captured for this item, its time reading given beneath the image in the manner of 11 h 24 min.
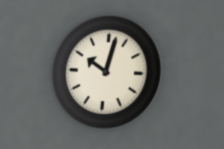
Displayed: 10 h 02 min
